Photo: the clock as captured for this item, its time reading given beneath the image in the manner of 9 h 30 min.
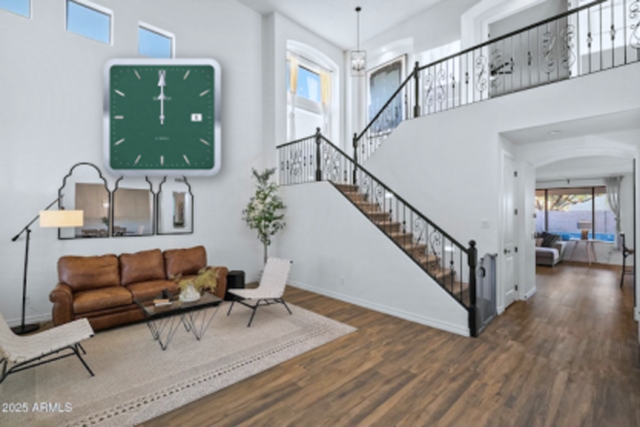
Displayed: 12 h 00 min
